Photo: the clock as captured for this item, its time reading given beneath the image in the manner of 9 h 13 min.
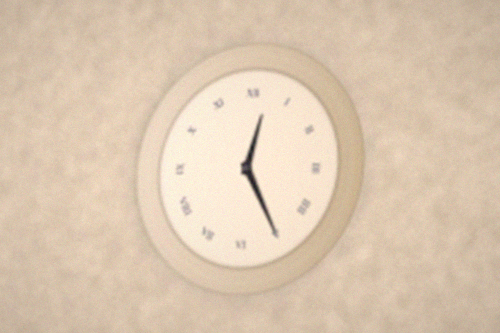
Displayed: 12 h 25 min
